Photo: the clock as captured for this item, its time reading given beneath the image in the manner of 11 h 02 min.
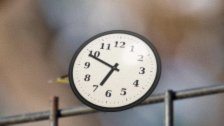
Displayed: 6 h 49 min
